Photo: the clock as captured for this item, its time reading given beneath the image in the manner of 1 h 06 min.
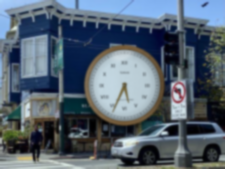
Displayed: 5 h 34 min
